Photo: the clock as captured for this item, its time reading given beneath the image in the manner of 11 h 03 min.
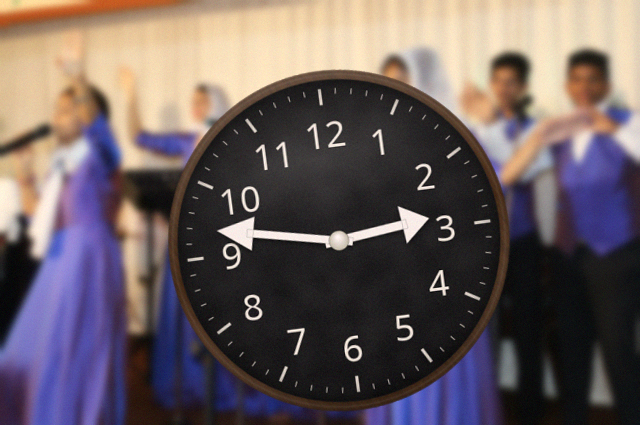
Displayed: 2 h 47 min
